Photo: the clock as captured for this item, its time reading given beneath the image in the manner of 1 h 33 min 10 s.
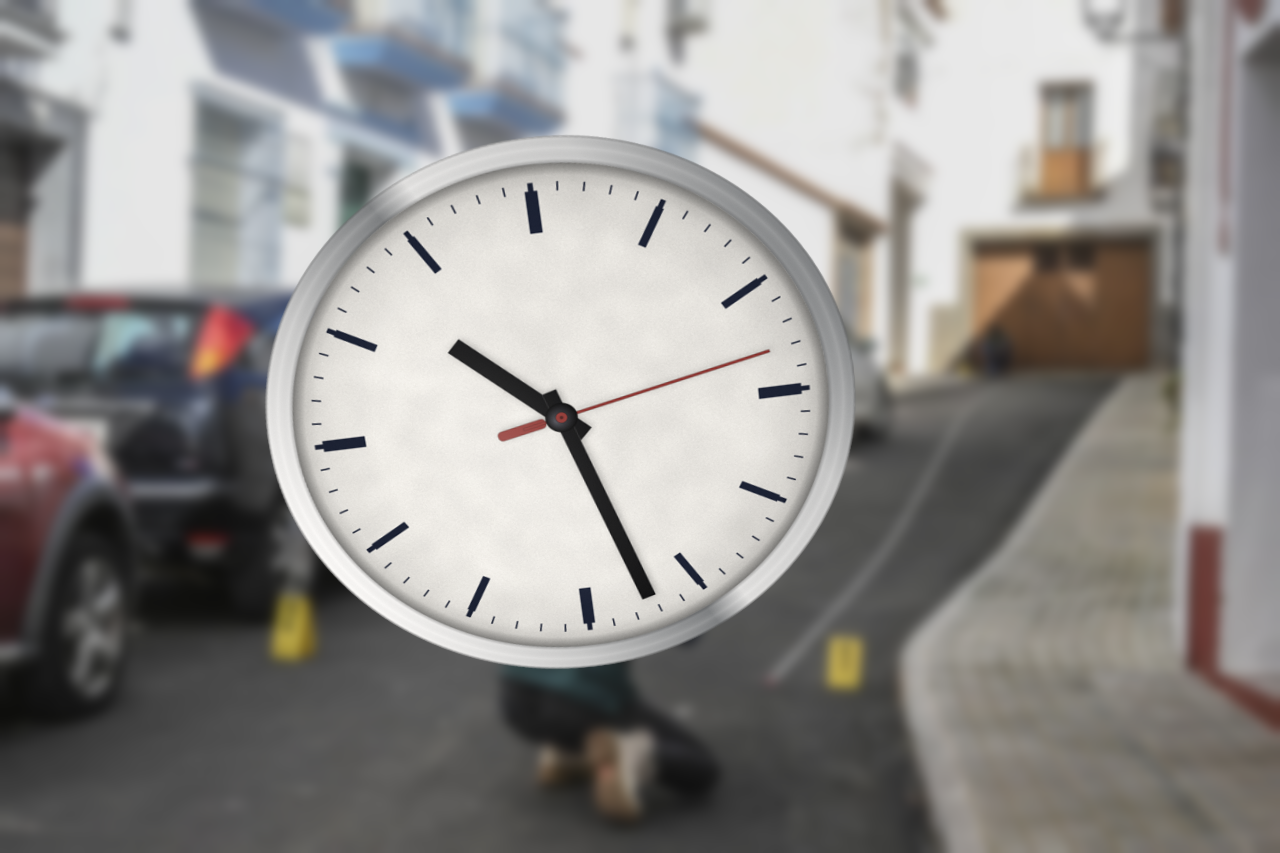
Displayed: 10 h 27 min 13 s
